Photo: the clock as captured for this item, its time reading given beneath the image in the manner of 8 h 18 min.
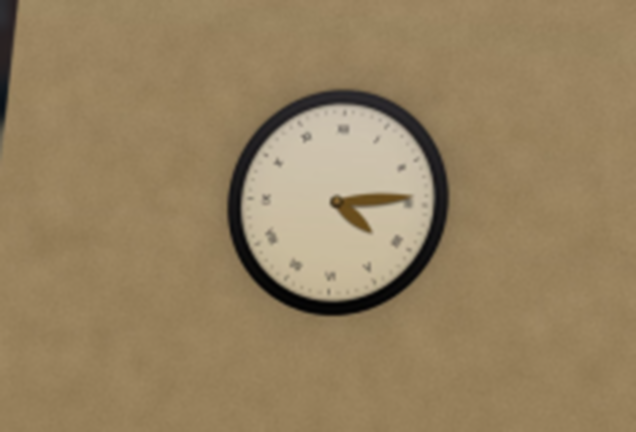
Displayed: 4 h 14 min
